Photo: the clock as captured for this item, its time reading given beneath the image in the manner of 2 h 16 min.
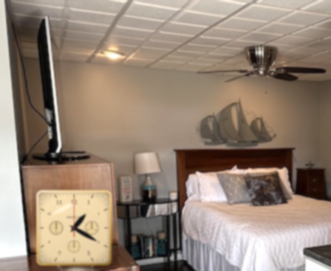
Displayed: 1 h 20 min
